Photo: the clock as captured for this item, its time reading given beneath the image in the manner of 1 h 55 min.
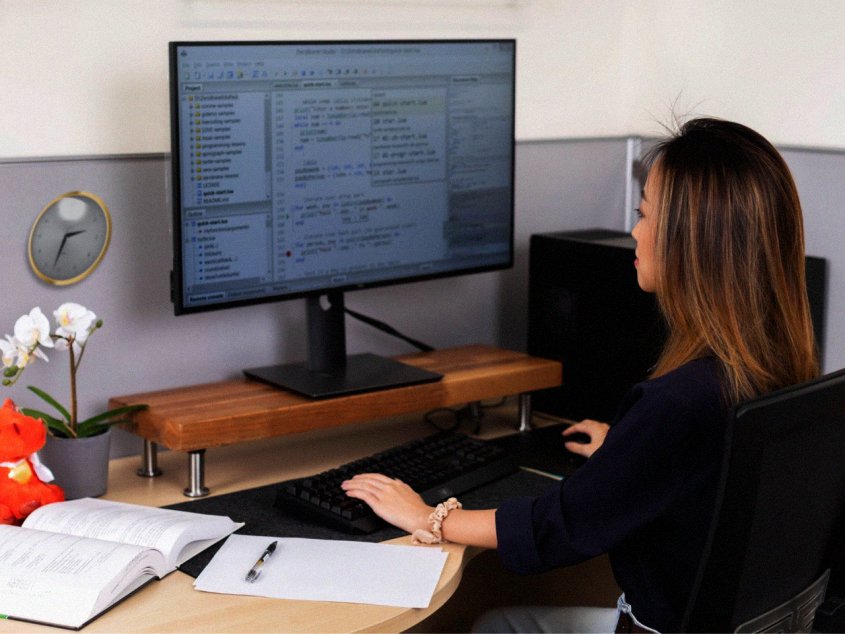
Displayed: 2 h 32 min
